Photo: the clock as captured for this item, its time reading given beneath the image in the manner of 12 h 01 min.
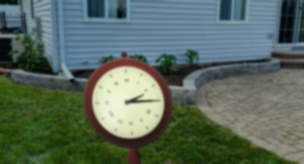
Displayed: 2 h 15 min
